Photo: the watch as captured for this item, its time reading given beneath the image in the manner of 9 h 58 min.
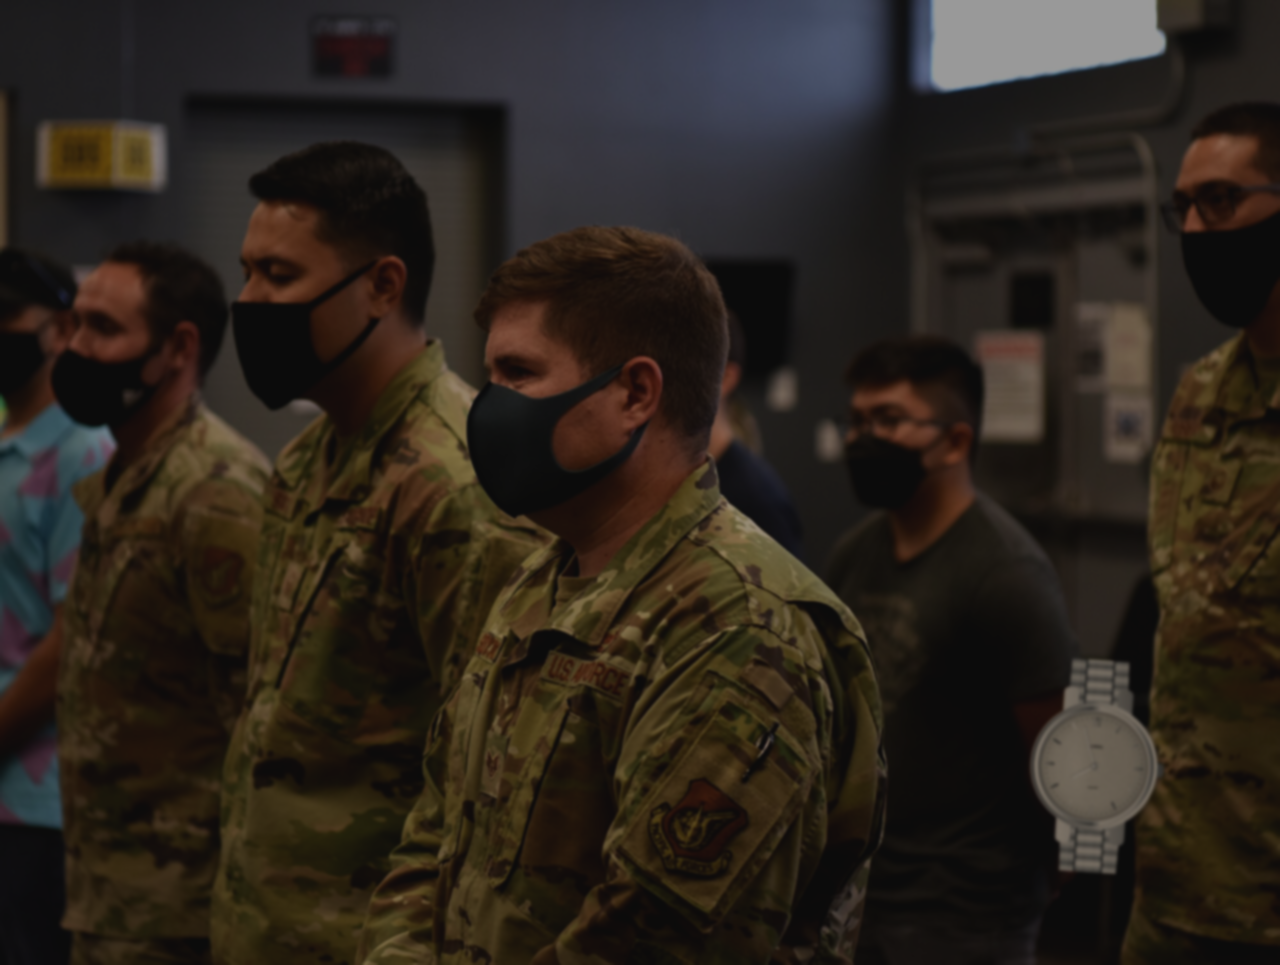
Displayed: 7 h 57 min
